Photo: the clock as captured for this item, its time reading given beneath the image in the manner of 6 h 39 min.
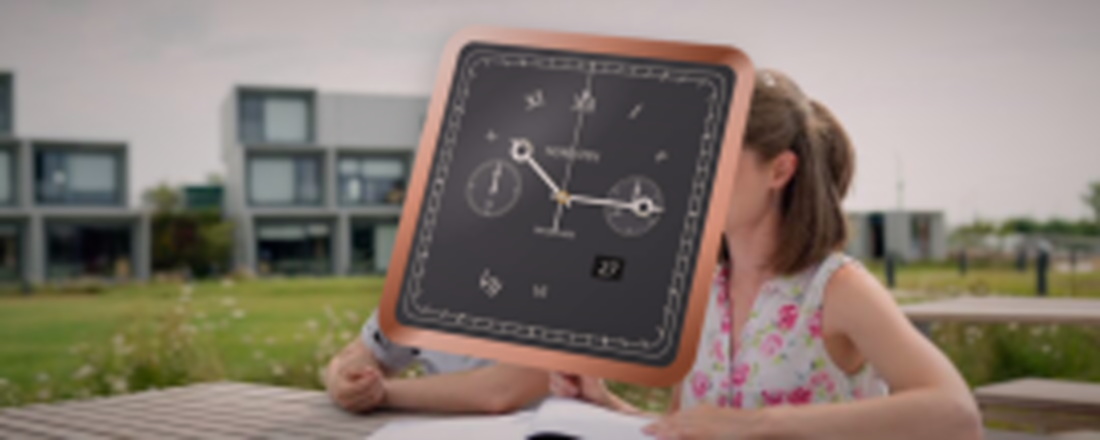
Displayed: 10 h 15 min
